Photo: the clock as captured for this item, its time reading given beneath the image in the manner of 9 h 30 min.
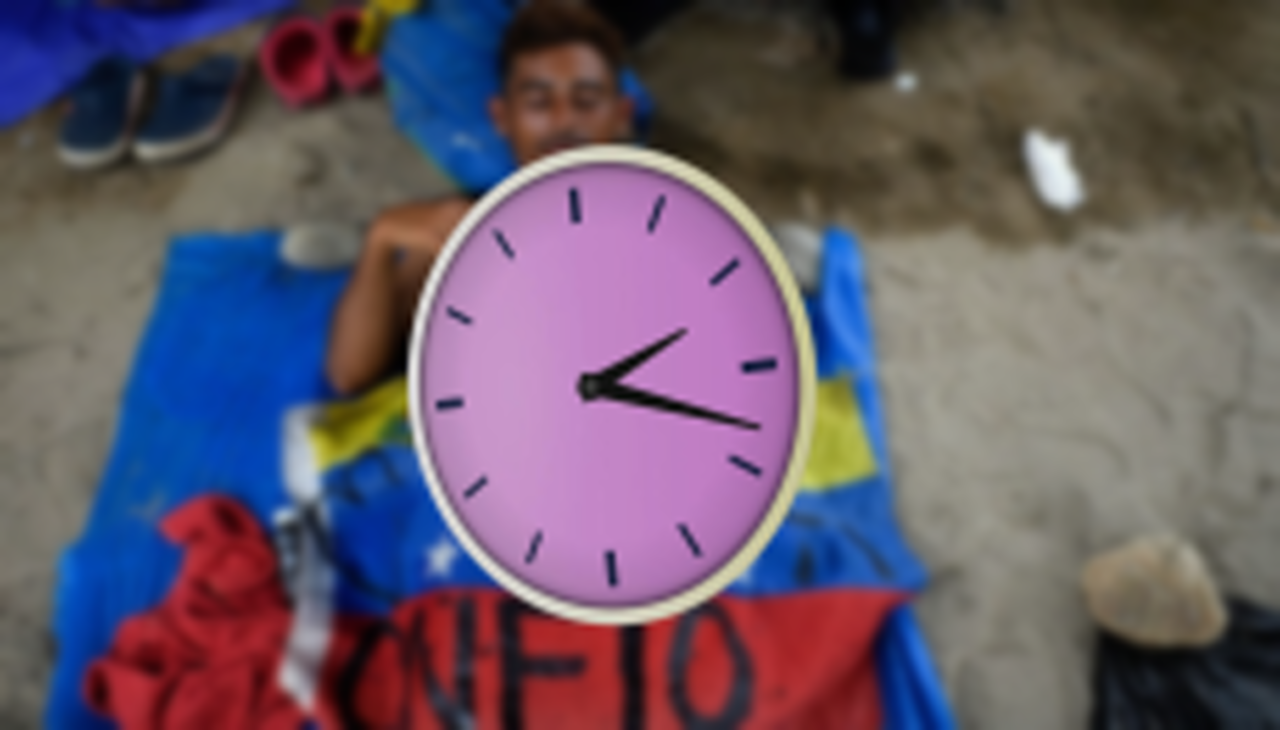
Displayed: 2 h 18 min
